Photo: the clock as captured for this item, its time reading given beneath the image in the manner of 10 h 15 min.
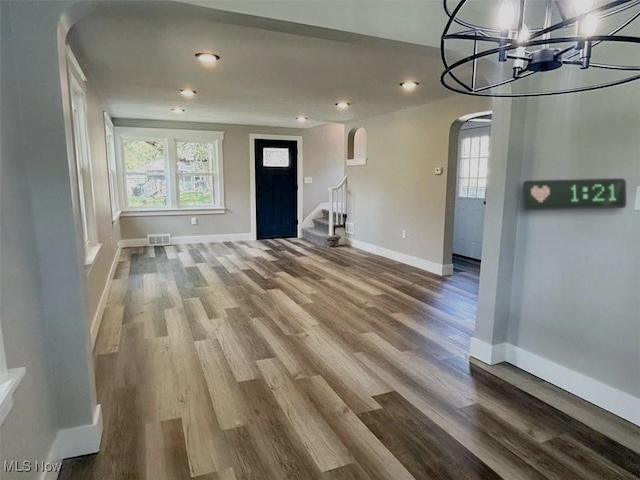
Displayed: 1 h 21 min
